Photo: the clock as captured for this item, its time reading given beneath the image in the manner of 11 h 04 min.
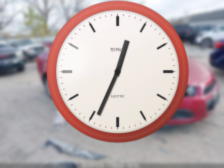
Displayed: 12 h 34 min
